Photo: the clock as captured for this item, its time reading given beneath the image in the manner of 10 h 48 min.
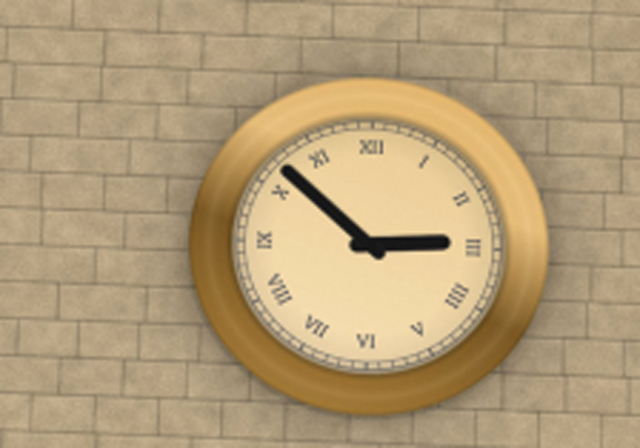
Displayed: 2 h 52 min
